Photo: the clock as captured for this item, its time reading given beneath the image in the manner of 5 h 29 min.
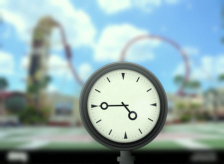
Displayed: 4 h 45 min
